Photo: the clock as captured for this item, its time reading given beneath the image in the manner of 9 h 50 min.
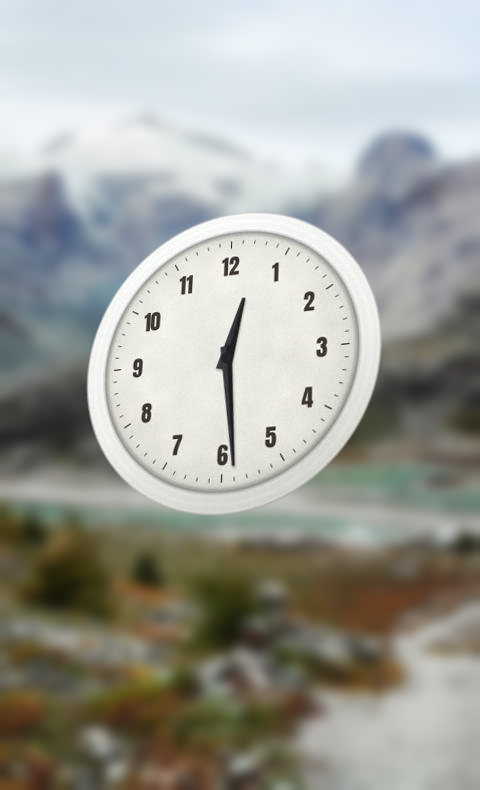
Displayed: 12 h 29 min
